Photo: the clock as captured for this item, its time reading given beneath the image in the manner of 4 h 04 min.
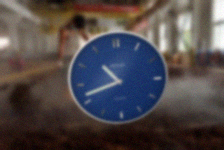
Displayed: 10 h 42 min
